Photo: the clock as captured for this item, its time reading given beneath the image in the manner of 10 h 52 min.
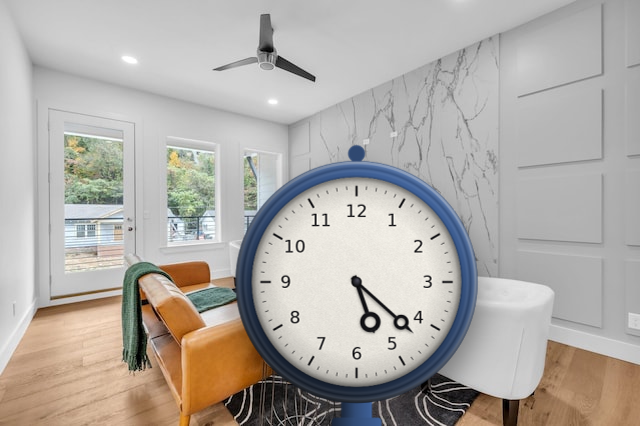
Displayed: 5 h 22 min
